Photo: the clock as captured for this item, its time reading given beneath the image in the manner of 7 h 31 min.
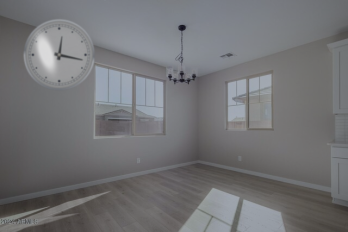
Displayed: 12 h 17 min
